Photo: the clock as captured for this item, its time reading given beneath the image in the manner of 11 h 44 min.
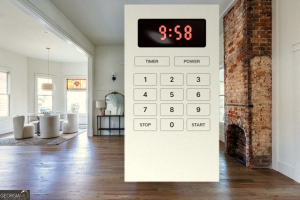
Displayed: 9 h 58 min
